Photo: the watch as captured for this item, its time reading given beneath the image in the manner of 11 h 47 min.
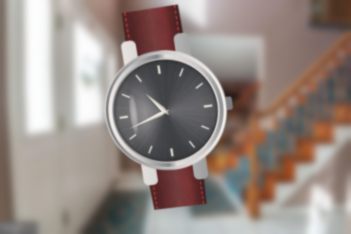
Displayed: 10 h 42 min
